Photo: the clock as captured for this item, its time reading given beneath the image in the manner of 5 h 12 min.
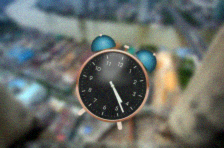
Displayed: 4 h 23 min
